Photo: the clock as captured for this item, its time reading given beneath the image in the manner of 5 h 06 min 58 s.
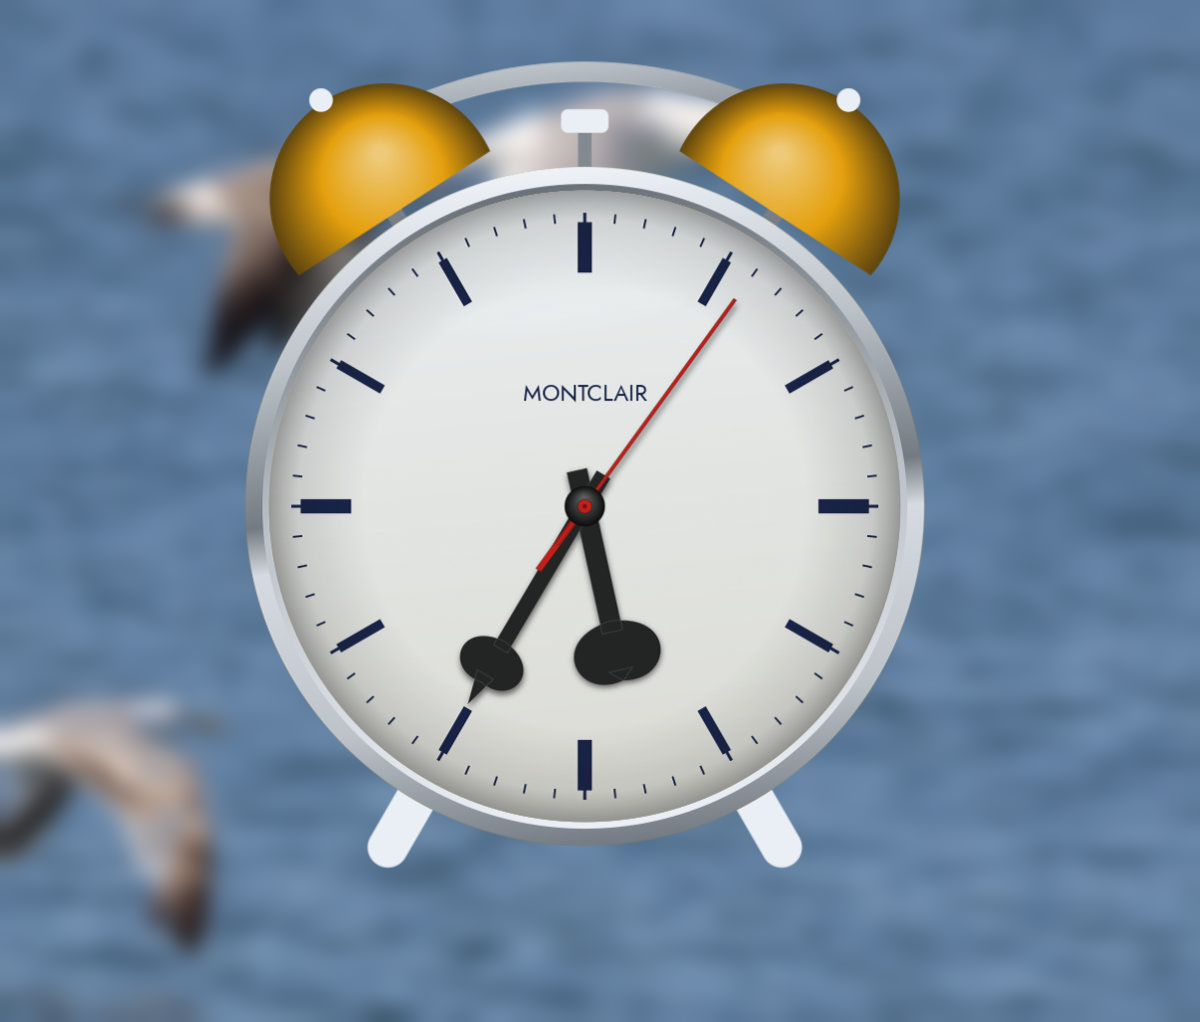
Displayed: 5 h 35 min 06 s
